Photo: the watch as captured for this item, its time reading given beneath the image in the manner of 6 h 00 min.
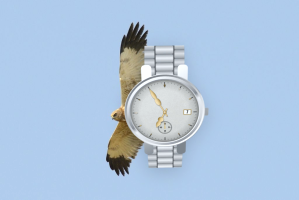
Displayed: 6 h 55 min
